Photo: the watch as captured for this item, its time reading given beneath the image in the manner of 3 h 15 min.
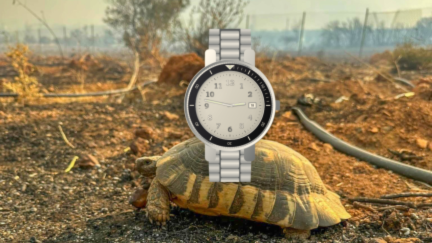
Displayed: 2 h 47 min
